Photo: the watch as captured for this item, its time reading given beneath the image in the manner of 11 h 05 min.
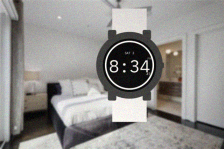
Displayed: 8 h 34 min
